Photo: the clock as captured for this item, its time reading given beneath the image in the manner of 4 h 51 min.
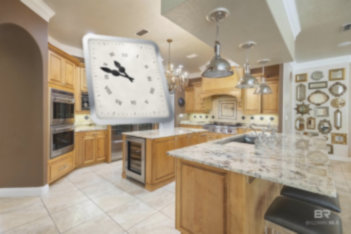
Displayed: 10 h 48 min
